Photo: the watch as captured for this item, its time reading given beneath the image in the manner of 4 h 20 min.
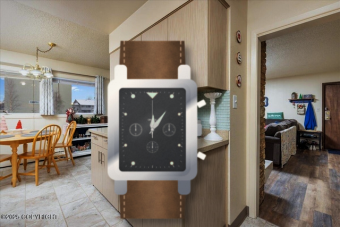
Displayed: 12 h 06 min
